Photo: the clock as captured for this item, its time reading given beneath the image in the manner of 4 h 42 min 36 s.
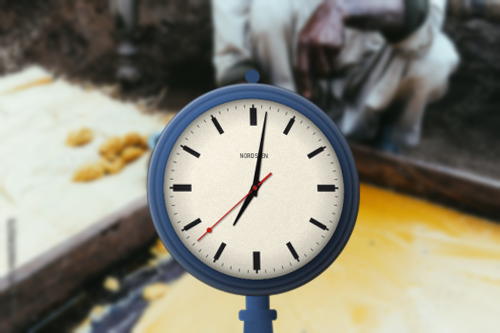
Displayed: 7 h 01 min 38 s
